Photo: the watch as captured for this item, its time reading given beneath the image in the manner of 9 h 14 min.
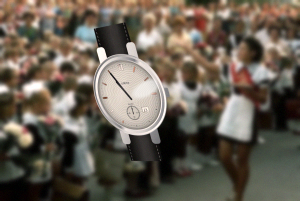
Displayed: 10 h 55 min
